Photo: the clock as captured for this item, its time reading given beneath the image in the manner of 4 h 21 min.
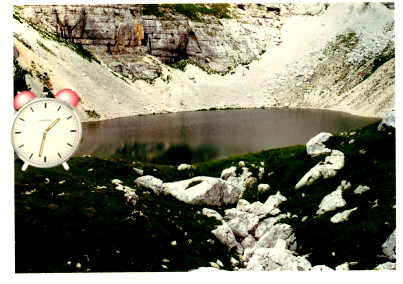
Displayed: 1 h 32 min
